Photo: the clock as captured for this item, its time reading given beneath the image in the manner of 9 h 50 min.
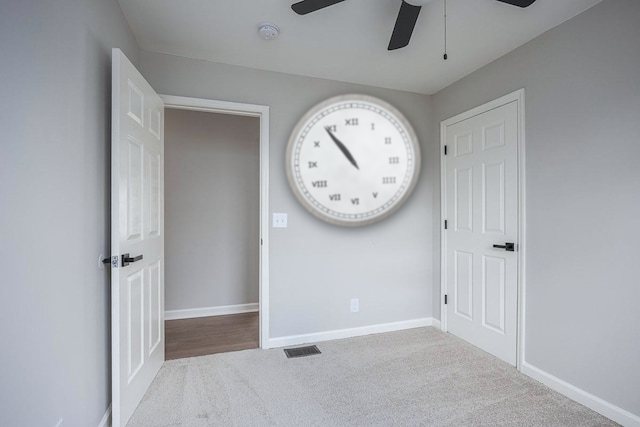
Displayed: 10 h 54 min
